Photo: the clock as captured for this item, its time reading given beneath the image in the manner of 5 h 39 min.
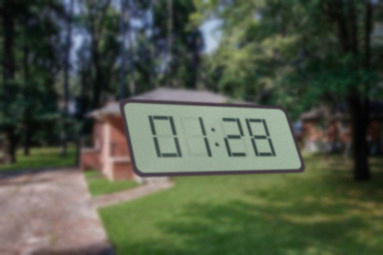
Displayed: 1 h 28 min
